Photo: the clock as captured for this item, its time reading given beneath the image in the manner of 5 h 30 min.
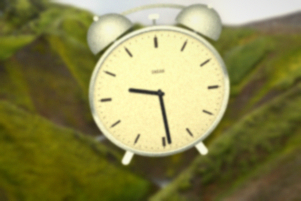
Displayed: 9 h 29 min
